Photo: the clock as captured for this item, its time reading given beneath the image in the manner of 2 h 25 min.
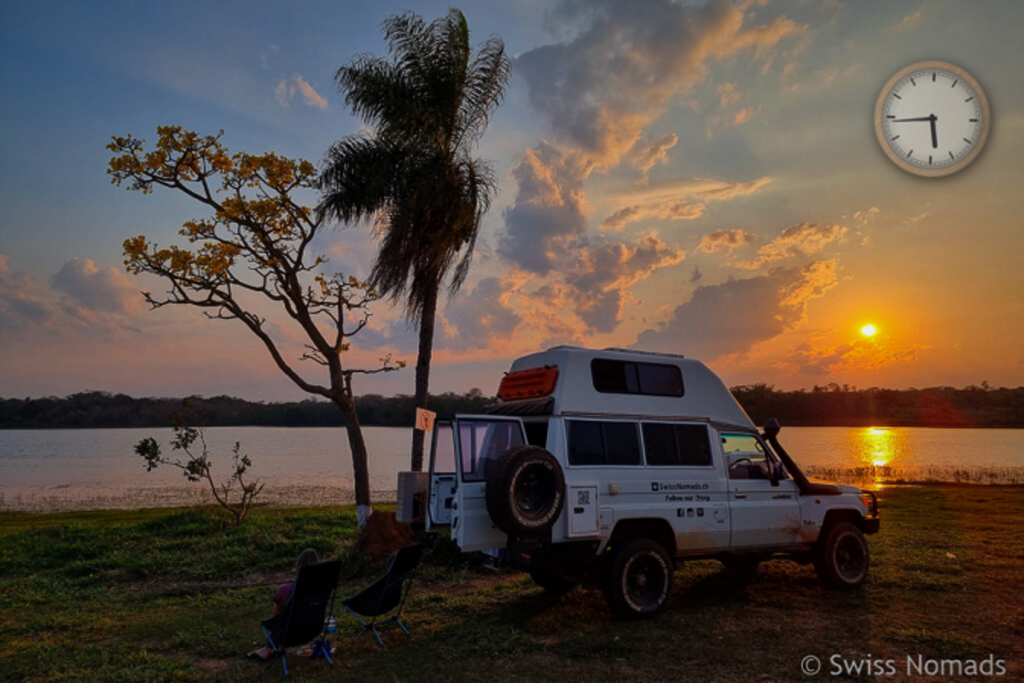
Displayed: 5 h 44 min
